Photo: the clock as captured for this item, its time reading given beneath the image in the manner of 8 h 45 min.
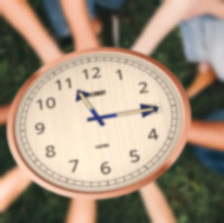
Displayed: 11 h 15 min
